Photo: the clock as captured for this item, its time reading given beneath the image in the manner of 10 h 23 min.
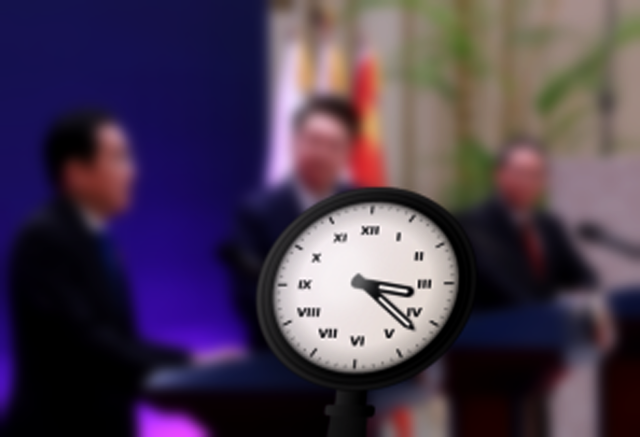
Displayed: 3 h 22 min
